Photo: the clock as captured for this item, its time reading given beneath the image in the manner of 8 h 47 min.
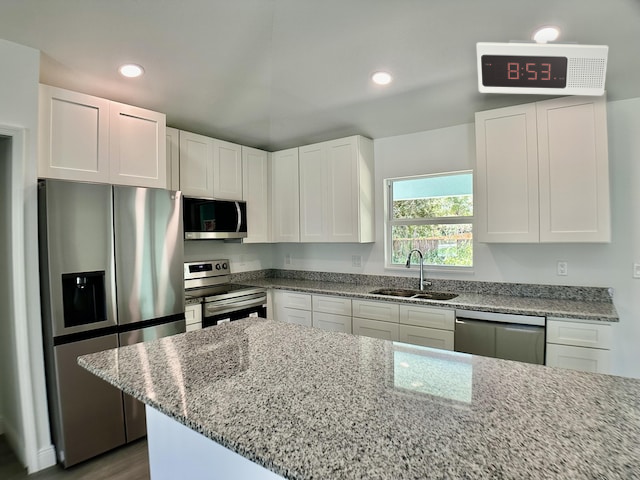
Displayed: 8 h 53 min
